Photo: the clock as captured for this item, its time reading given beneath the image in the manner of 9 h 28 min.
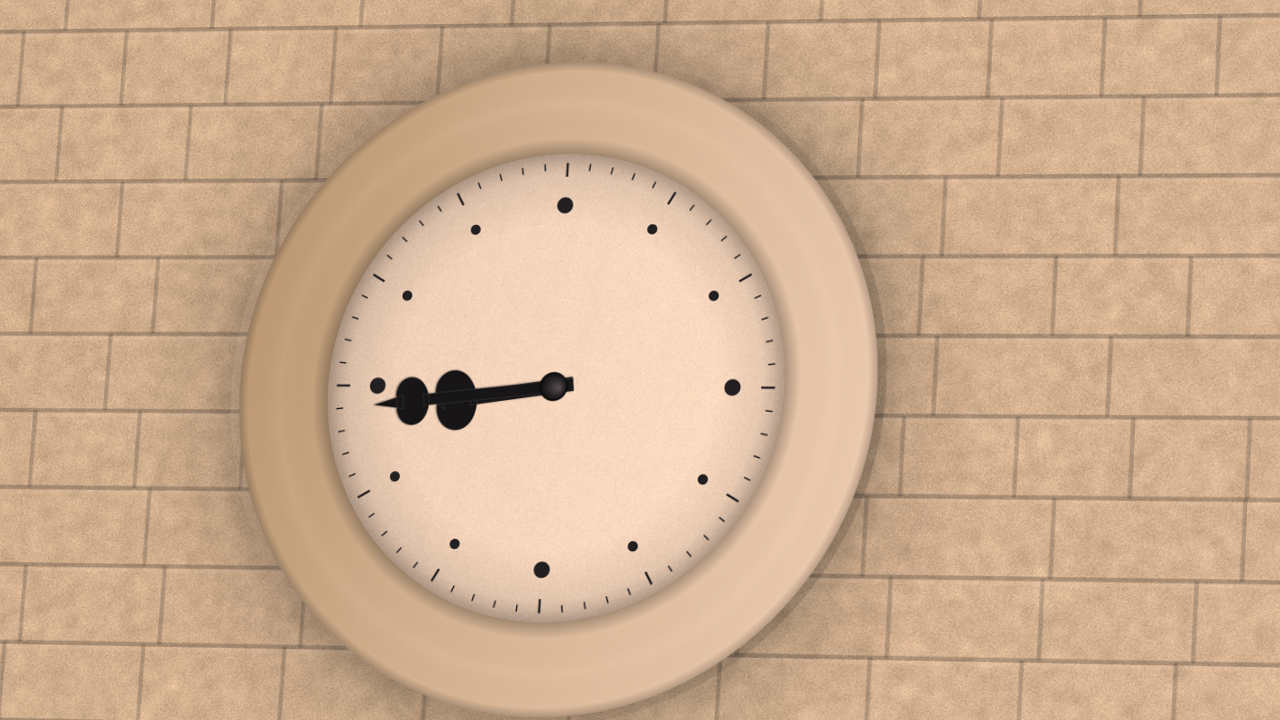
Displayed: 8 h 44 min
